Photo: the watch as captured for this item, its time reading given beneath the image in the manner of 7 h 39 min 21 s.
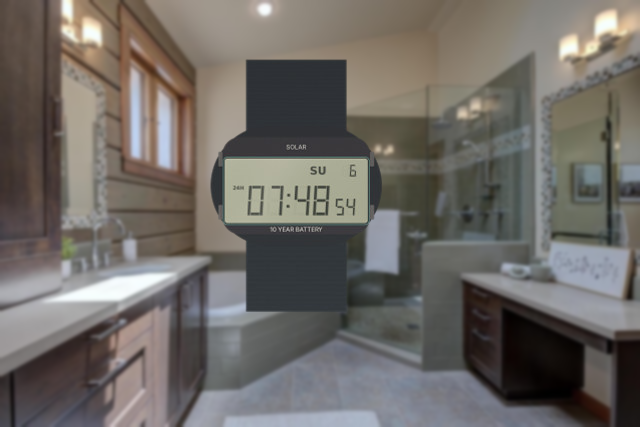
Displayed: 7 h 48 min 54 s
